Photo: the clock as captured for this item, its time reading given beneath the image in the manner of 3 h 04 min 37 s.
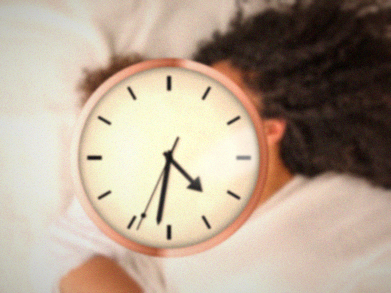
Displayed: 4 h 31 min 34 s
